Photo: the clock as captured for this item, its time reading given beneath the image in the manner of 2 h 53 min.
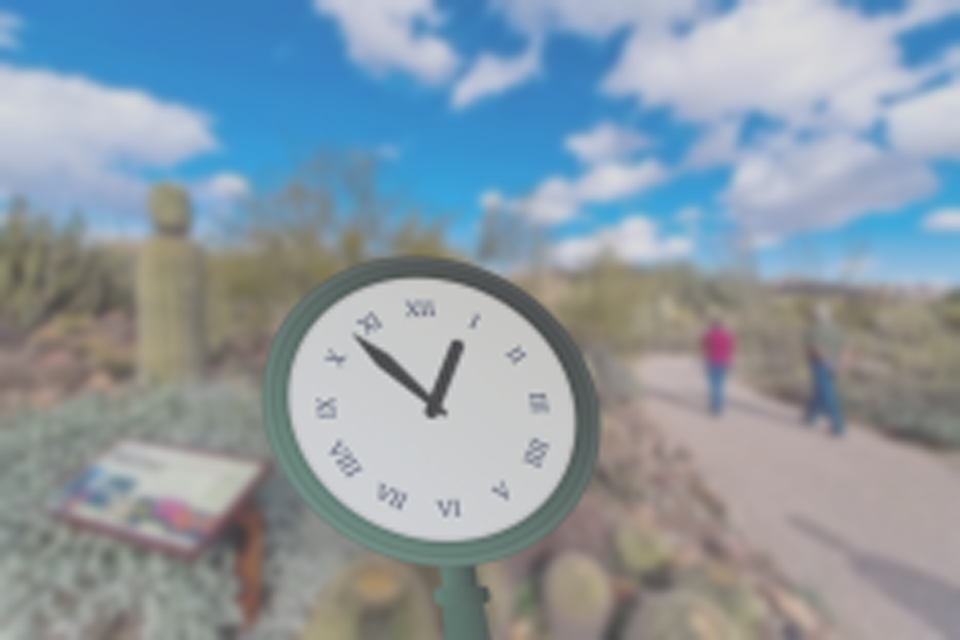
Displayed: 12 h 53 min
